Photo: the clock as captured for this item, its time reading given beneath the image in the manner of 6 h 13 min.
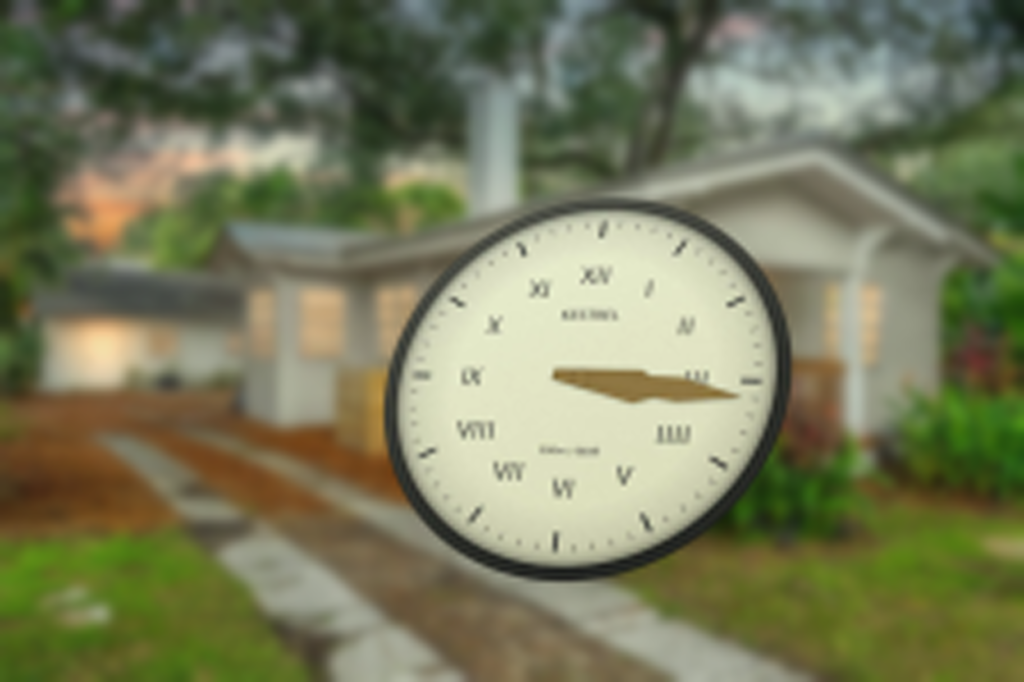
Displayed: 3 h 16 min
